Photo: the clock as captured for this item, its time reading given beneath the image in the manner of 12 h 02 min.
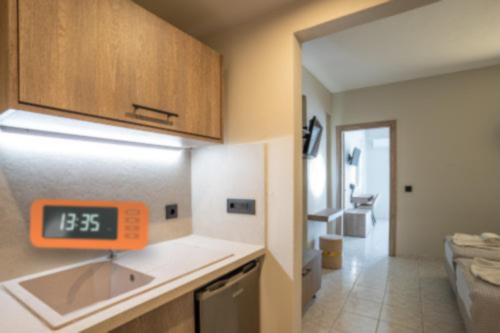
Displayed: 13 h 35 min
